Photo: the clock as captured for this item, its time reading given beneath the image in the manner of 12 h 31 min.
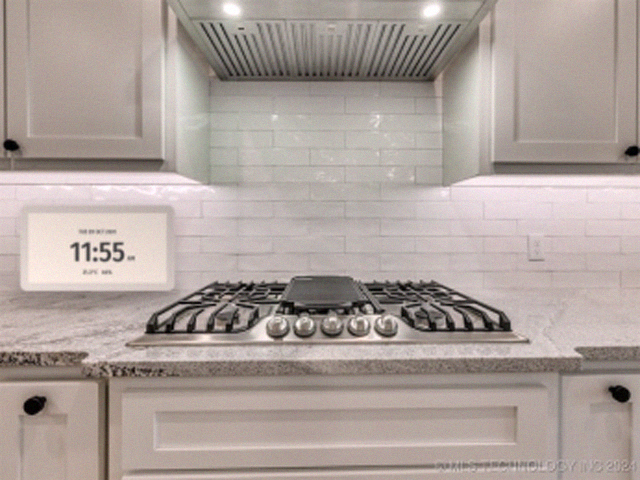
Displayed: 11 h 55 min
